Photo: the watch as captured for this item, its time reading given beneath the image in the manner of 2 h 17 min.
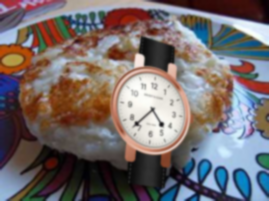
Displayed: 4 h 37 min
